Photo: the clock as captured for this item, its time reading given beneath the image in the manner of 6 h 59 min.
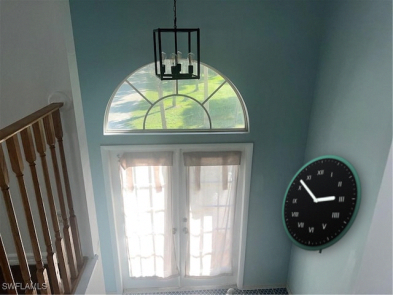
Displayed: 2 h 52 min
